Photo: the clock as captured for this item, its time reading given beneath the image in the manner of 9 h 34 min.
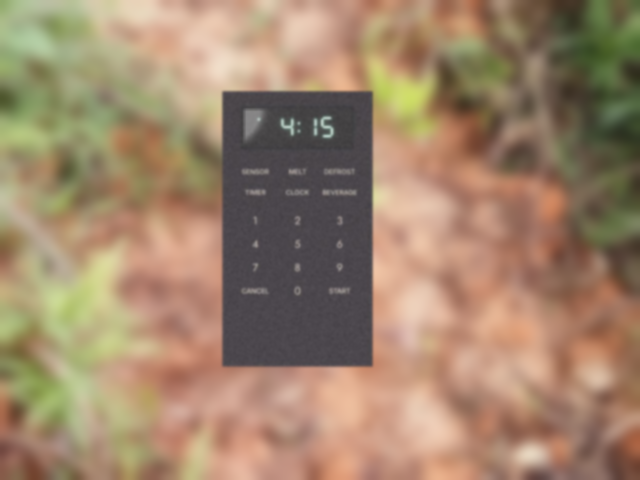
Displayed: 4 h 15 min
